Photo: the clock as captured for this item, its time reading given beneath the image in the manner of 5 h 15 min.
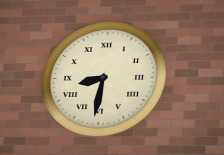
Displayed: 8 h 31 min
